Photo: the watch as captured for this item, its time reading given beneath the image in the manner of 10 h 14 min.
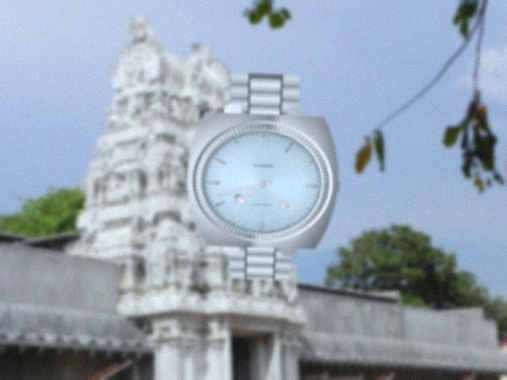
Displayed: 7 h 42 min
